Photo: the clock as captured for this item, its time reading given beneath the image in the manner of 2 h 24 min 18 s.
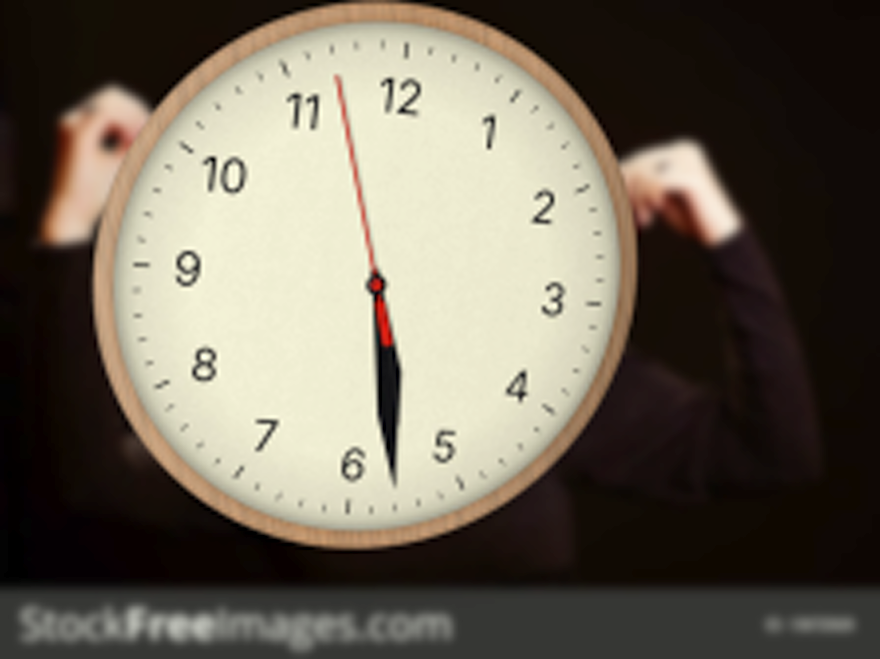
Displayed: 5 h 27 min 57 s
